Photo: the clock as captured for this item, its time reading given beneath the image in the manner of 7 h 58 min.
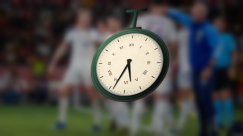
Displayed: 5 h 34 min
